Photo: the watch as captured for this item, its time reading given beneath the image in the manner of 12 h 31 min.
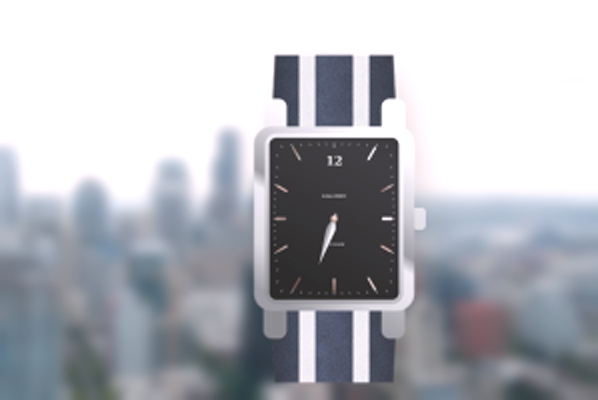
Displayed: 6 h 33 min
